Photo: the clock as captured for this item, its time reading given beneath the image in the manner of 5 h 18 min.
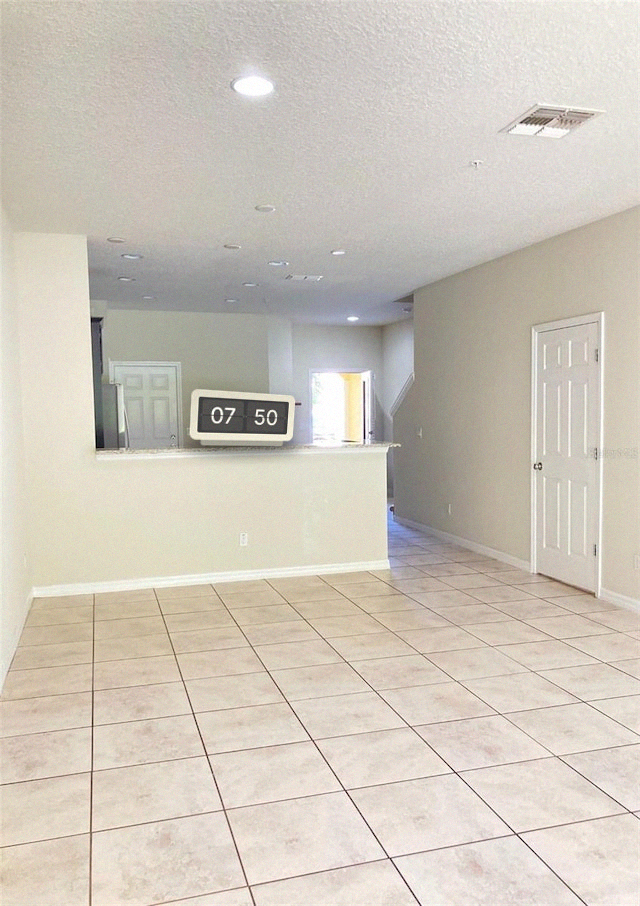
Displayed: 7 h 50 min
